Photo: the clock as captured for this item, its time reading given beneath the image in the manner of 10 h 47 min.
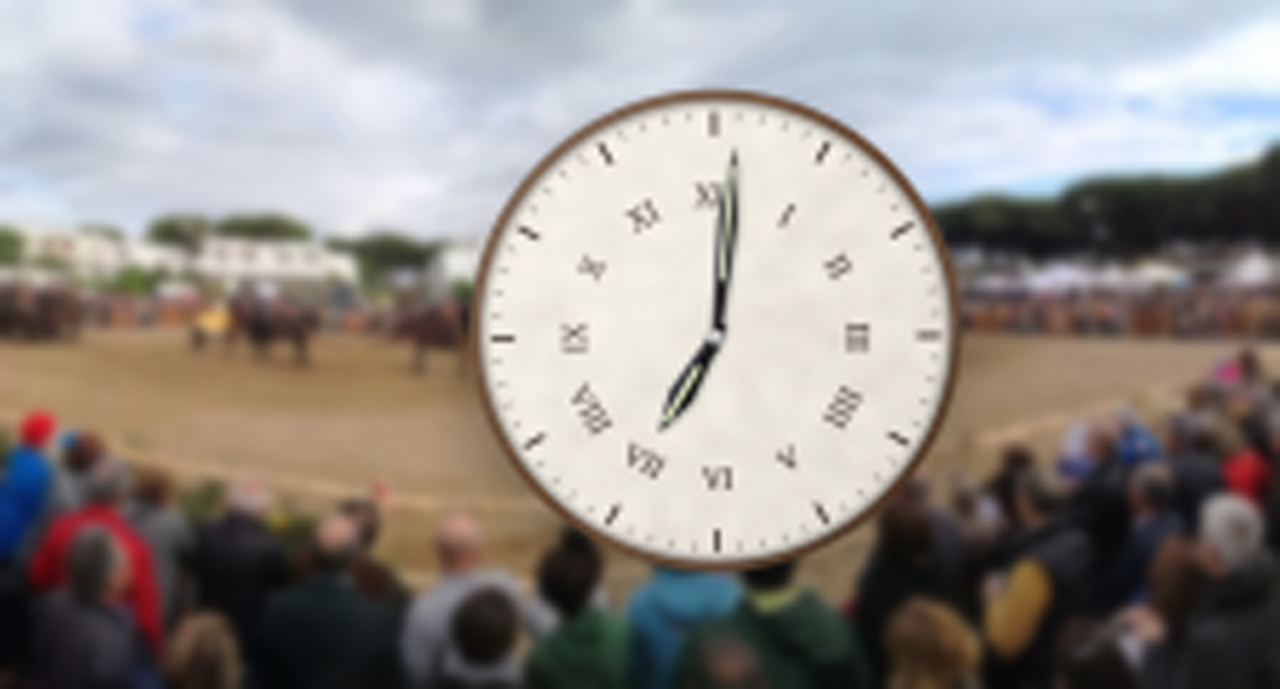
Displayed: 7 h 01 min
